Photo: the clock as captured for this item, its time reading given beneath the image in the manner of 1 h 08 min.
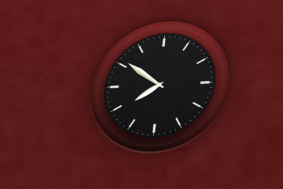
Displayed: 7 h 51 min
